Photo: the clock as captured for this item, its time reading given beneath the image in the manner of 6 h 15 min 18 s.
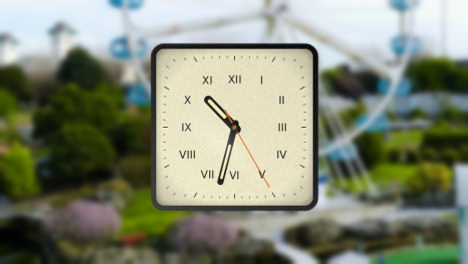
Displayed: 10 h 32 min 25 s
